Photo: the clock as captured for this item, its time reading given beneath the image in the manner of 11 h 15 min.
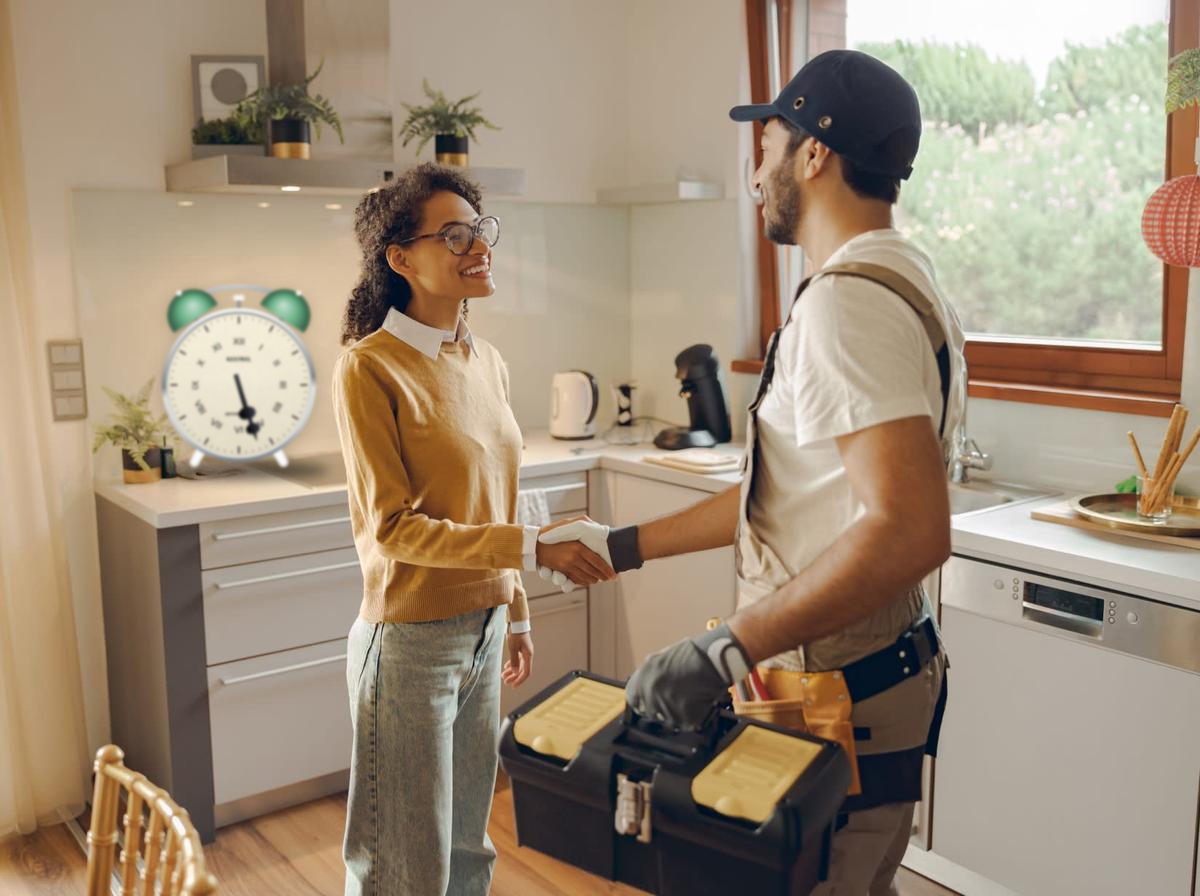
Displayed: 5 h 27 min
